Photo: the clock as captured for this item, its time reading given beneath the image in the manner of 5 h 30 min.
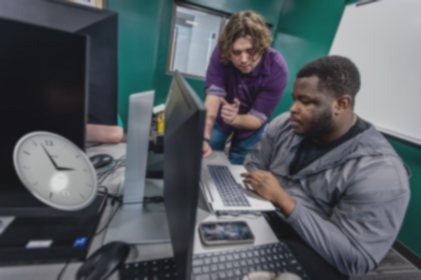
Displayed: 2 h 57 min
